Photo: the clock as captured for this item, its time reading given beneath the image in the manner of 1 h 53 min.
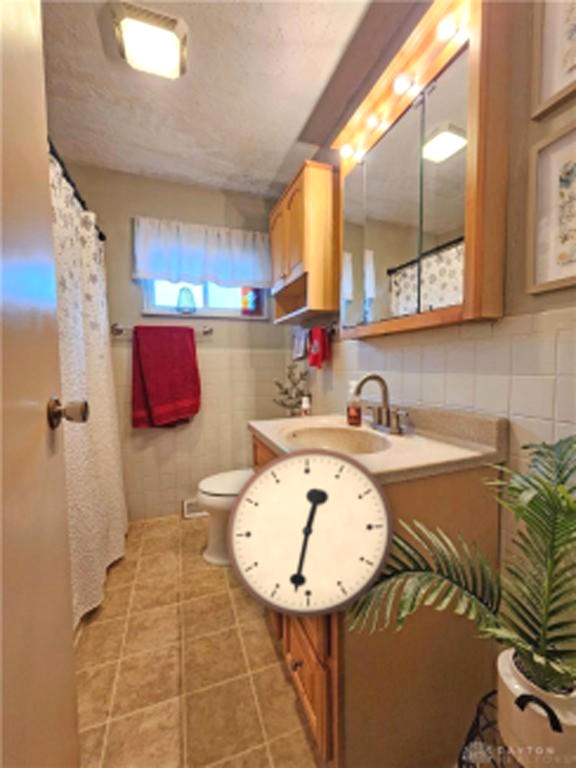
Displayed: 12 h 32 min
